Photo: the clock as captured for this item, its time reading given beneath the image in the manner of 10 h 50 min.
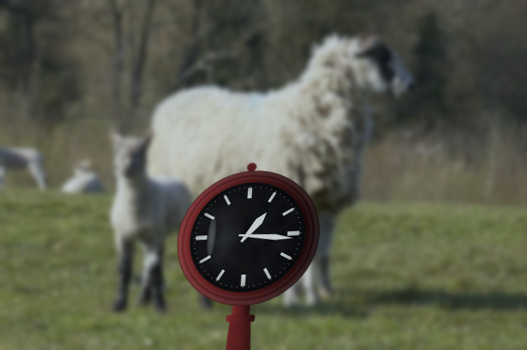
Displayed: 1 h 16 min
